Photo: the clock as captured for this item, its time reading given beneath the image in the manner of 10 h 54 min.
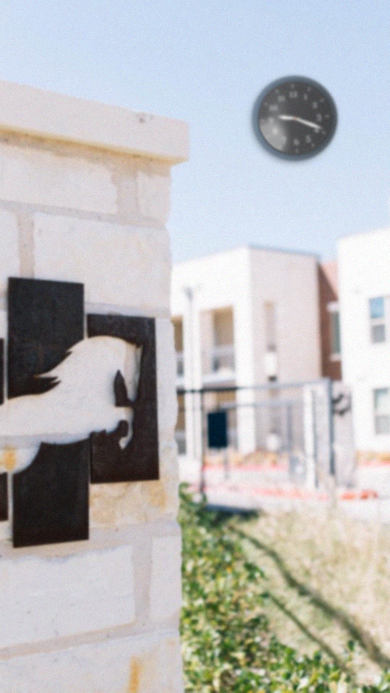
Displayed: 9 h 19 min
